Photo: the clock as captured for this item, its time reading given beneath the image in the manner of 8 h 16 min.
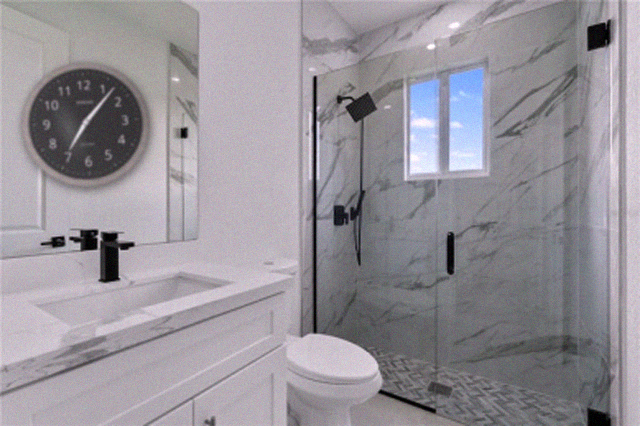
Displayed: 7 h 07 min
